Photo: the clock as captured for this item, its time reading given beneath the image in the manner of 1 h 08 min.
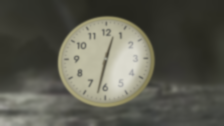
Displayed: 12 h 32 min
